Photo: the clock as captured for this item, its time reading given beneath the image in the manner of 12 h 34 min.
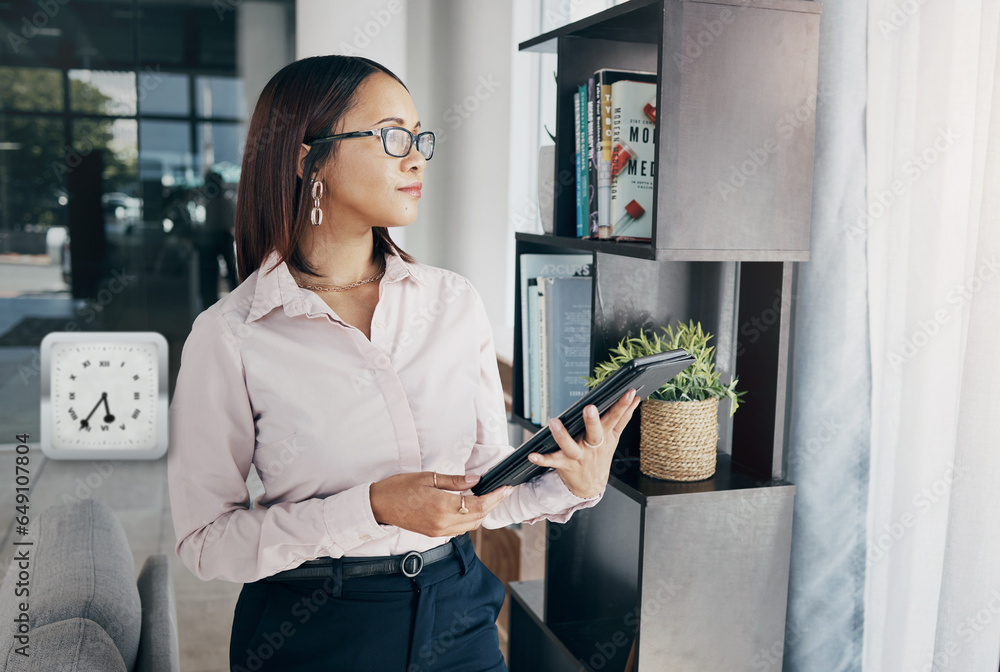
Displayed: 5 h 36 min
